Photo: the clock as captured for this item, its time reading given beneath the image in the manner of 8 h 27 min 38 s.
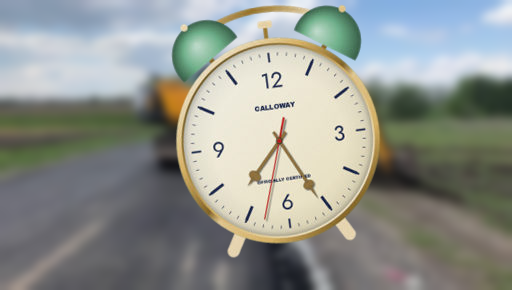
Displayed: 7 h 25 min 33 s
